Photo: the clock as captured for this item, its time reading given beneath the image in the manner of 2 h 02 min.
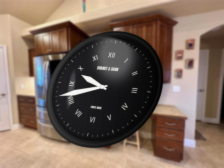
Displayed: 9 h 42 min
